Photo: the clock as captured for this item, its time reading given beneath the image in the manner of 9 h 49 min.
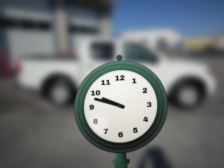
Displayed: 9 h 48 min
